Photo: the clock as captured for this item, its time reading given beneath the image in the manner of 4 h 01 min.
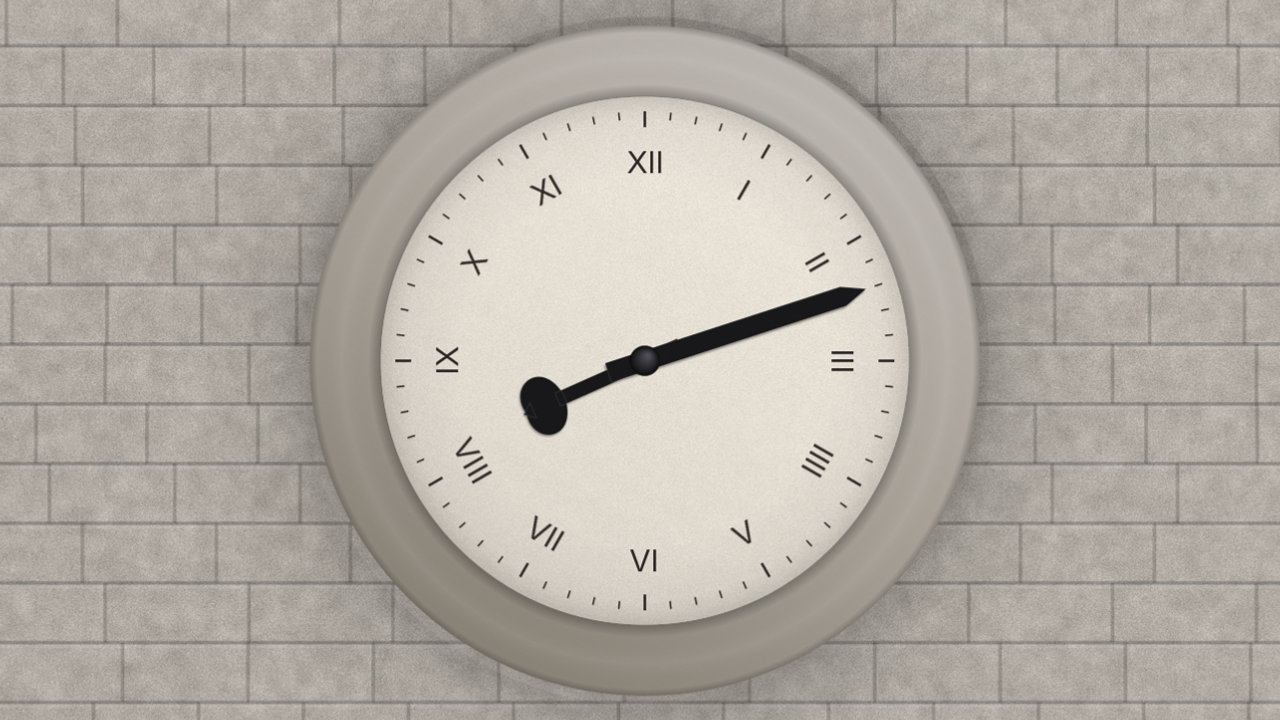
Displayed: 8 h 12 min
